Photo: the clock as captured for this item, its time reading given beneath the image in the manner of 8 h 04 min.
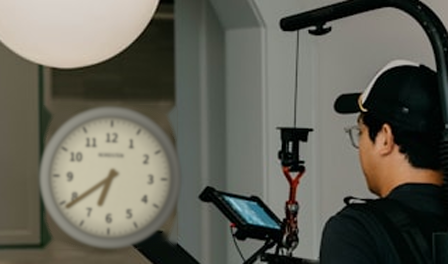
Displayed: 6 h 39 min
